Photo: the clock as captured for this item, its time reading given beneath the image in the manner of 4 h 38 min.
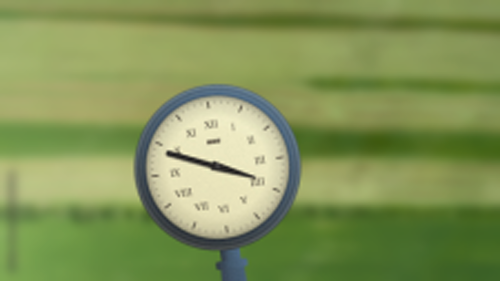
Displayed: 3 h 49 min
